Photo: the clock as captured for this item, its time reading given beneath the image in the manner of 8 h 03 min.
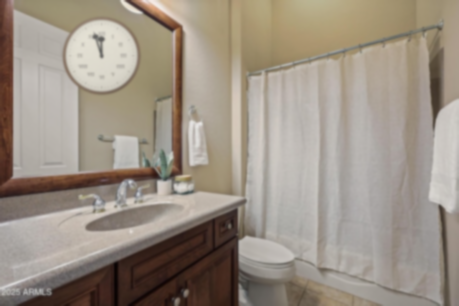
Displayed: 11 h 57 min
